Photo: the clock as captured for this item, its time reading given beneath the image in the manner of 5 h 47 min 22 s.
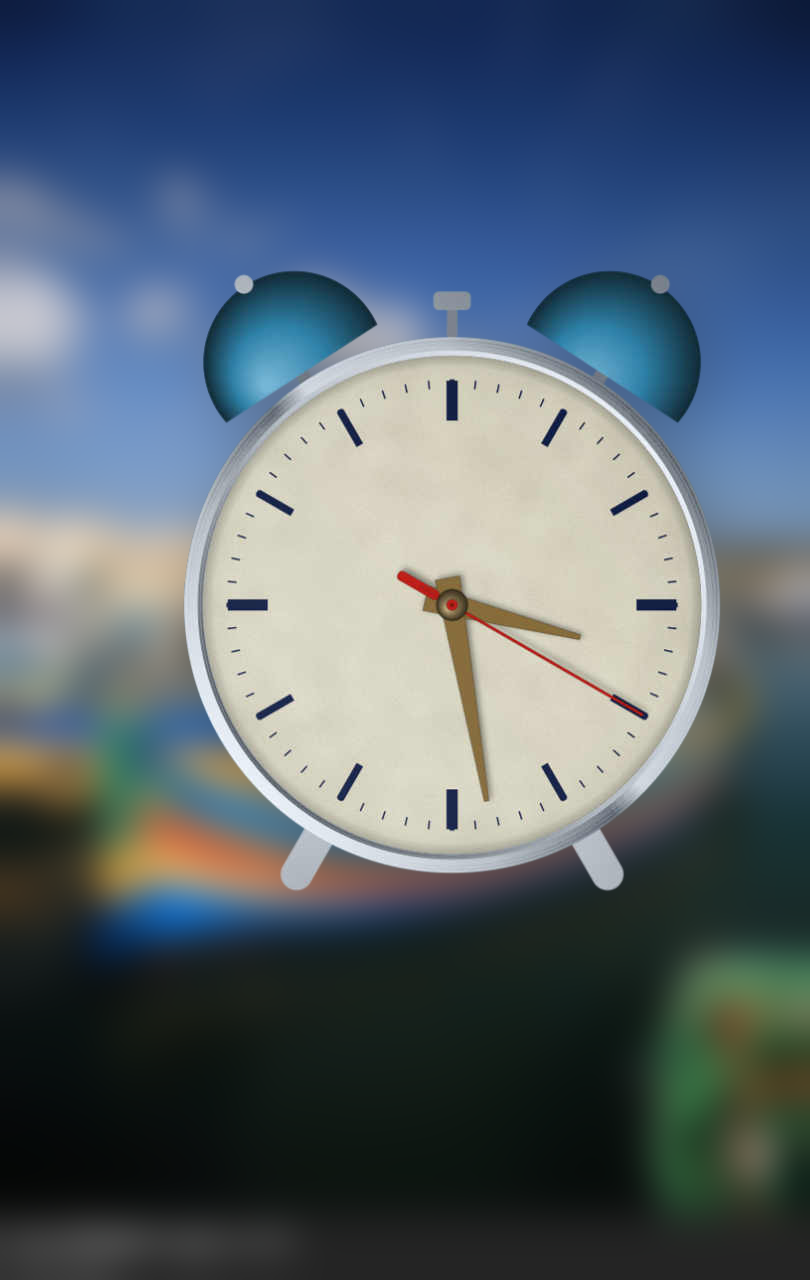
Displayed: 3 h 28 min 20 s
